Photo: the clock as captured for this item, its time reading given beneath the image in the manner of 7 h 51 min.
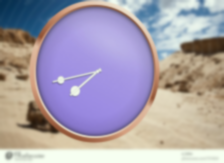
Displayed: 7 h 43 min
